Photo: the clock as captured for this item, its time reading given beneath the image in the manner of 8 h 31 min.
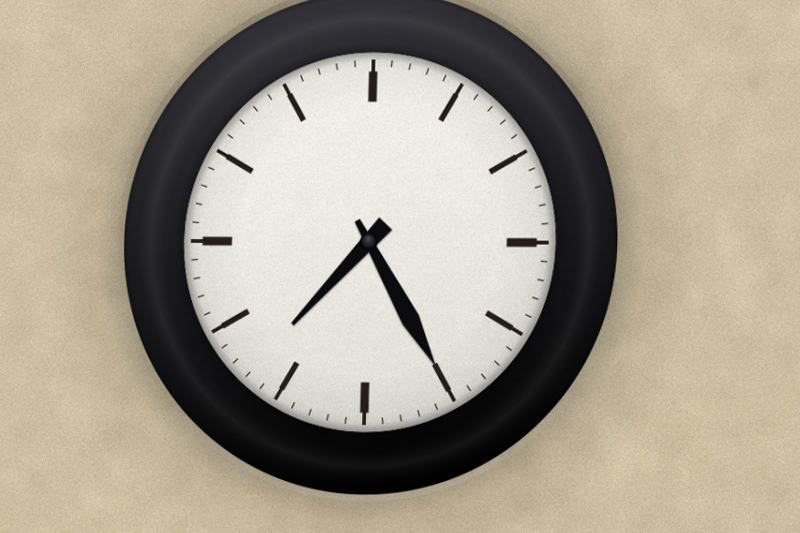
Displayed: 7 h 25 min
